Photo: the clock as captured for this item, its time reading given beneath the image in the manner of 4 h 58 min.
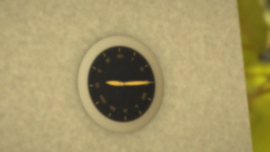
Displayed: 9 h 15 min
